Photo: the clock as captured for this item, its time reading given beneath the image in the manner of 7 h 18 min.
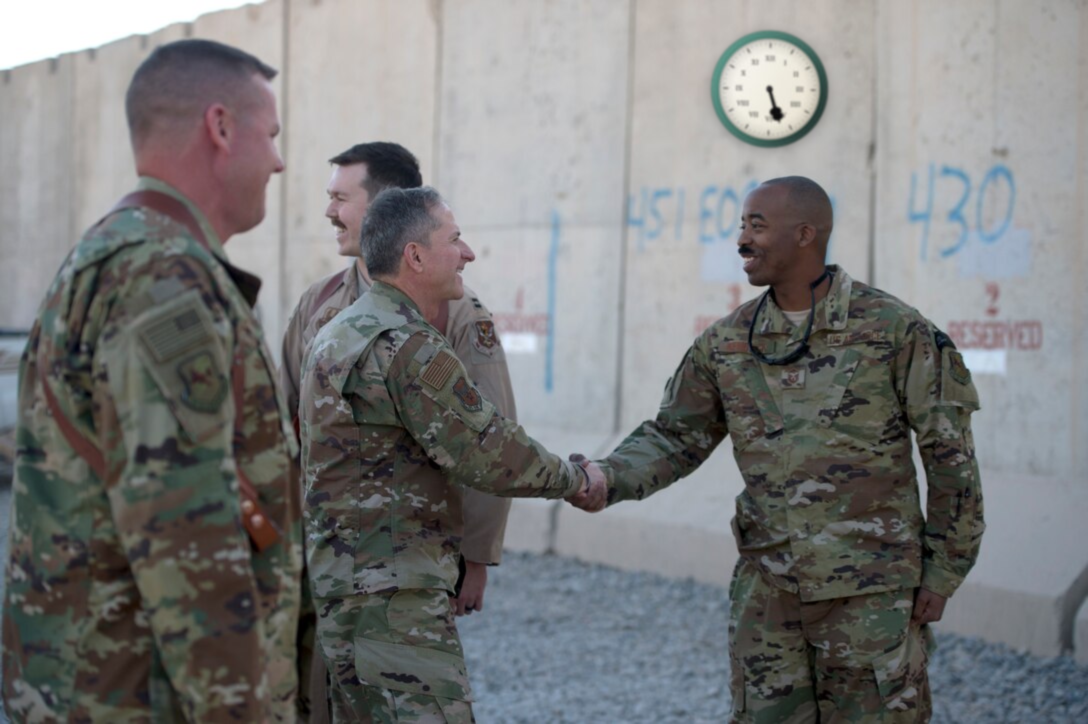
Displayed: 5 h 27 min
